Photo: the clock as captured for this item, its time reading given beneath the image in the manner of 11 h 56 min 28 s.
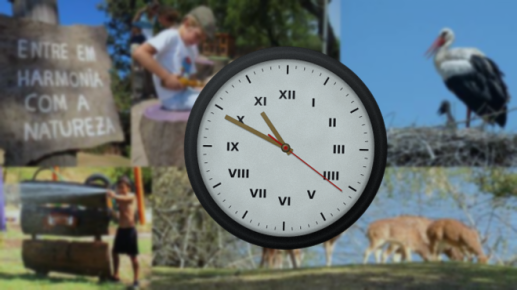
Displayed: 10 h 49 min 21 s
